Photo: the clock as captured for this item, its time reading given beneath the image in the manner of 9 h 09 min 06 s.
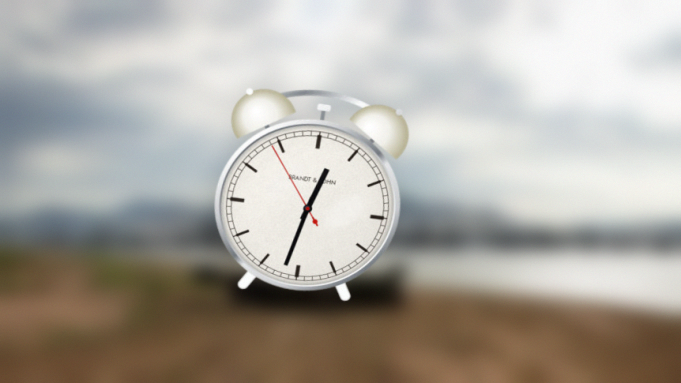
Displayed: 12 h 31 min 54 s
